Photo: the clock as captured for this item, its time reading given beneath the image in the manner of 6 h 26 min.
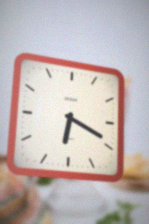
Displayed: 6 h 19 min
